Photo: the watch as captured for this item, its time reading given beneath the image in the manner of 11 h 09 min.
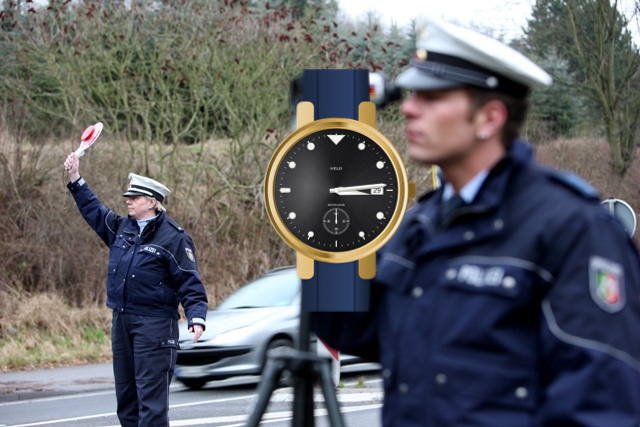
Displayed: 3 h 14 min
